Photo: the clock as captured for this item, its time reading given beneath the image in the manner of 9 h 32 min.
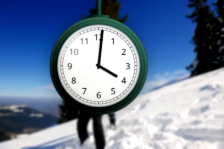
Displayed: 4 h 01 min
